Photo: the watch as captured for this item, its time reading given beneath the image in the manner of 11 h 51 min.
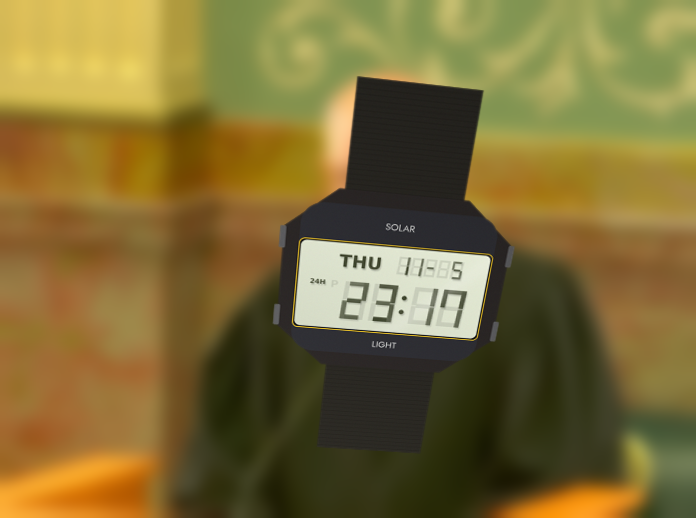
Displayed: 23 h 17 min
